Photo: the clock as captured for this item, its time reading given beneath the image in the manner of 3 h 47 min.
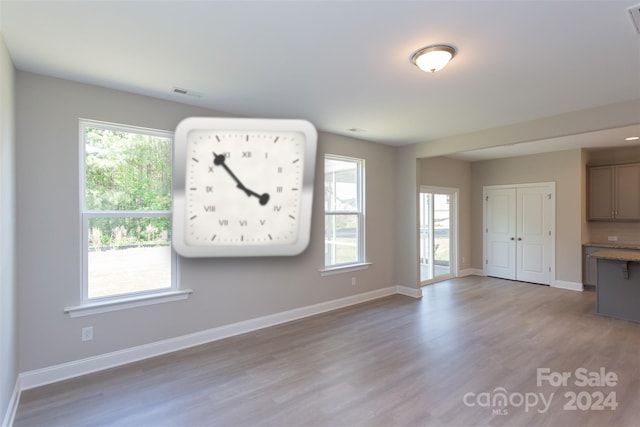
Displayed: 3 h 53 min
